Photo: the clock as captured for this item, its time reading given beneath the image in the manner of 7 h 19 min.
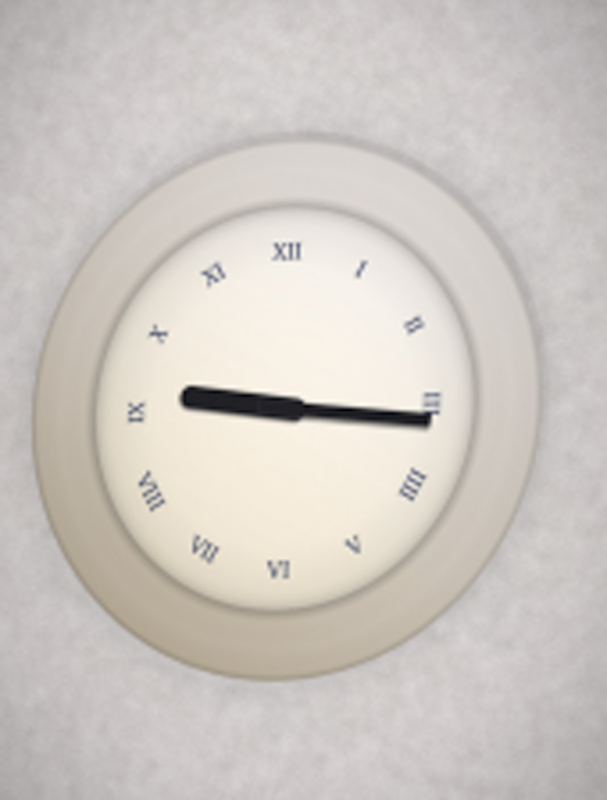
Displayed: 9 h 16 min
